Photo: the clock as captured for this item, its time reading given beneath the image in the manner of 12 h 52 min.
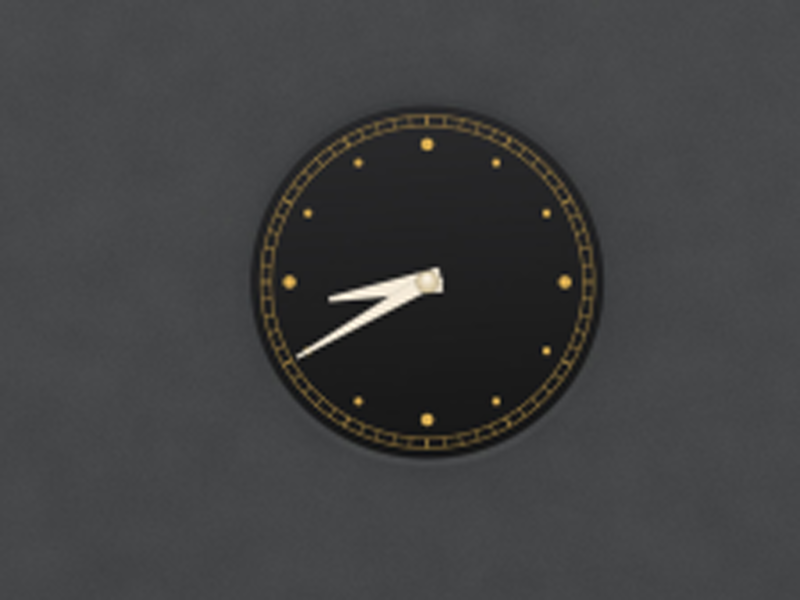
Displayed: 8 h 40 min
